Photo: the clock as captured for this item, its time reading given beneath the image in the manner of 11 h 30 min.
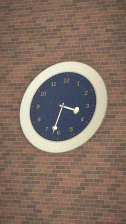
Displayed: 3 h 32 min
